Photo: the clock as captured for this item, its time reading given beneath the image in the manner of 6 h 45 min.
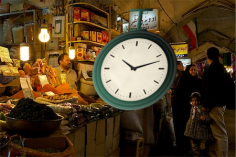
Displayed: 10 h 12 min
